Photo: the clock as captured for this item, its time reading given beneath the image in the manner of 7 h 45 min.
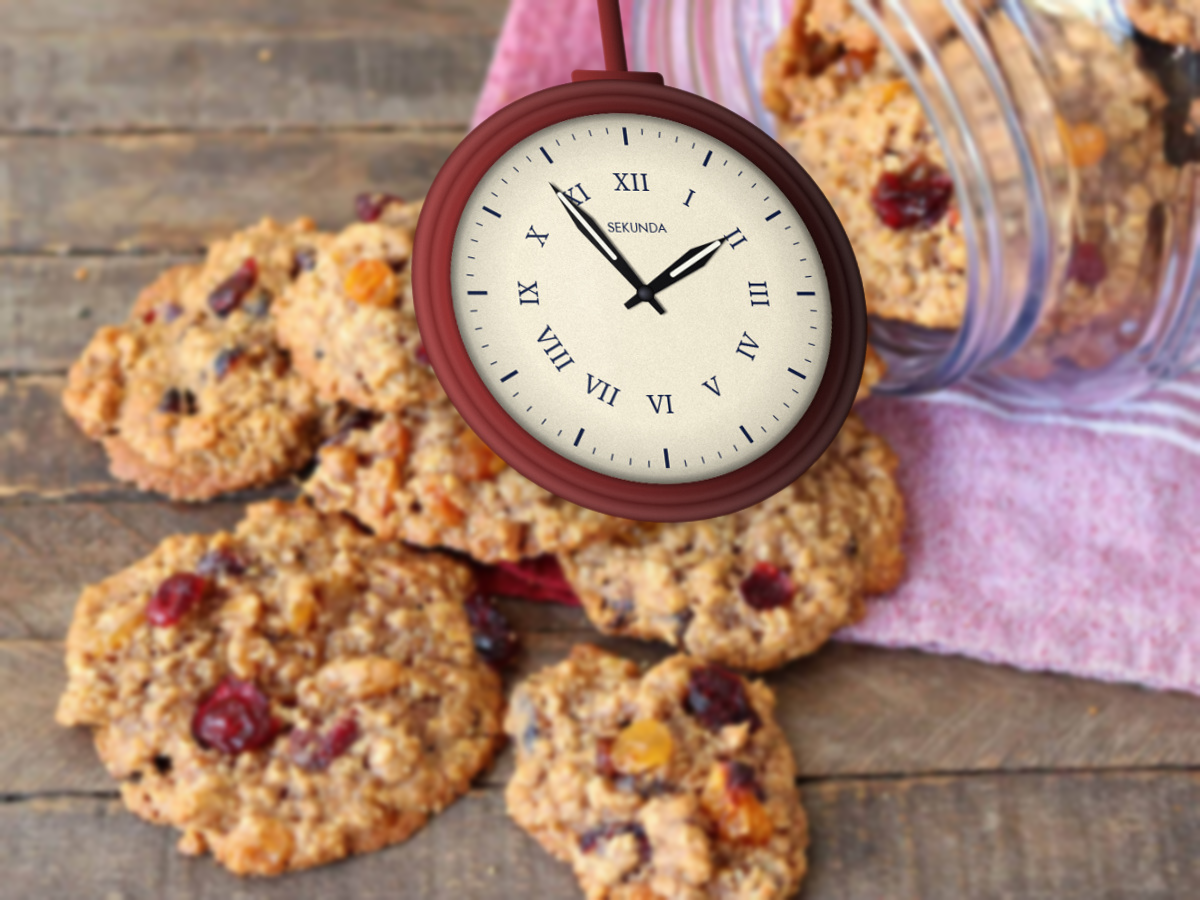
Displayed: 1 h 54 min
